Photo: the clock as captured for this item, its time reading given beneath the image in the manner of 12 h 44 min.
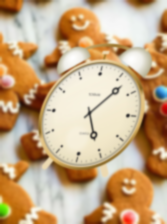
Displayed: 5 h 07 min
